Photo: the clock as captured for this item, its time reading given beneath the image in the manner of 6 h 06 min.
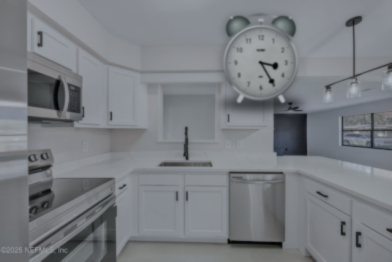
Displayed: 3 h 25 min
